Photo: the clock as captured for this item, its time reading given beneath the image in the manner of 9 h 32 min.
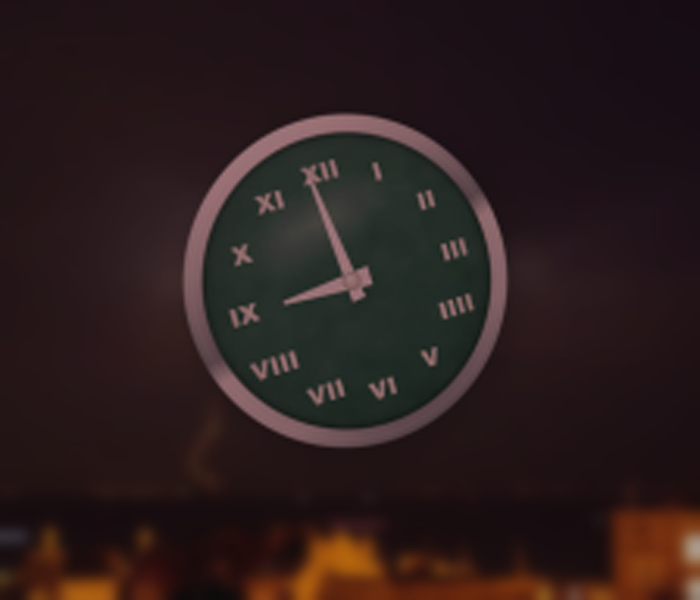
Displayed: 8 h 59 min
